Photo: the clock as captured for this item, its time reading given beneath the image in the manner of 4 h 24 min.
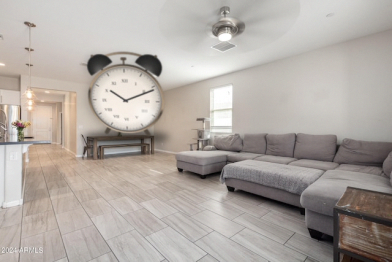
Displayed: 10 h 11 min
